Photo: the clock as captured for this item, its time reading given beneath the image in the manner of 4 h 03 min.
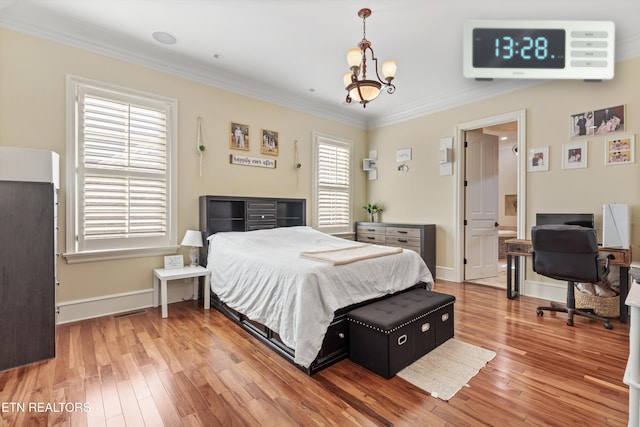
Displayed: 13 h 28 min
